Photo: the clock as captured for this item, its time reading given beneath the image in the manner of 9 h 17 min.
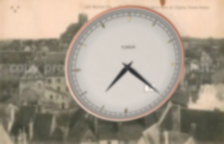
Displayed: 7 h 22 min
